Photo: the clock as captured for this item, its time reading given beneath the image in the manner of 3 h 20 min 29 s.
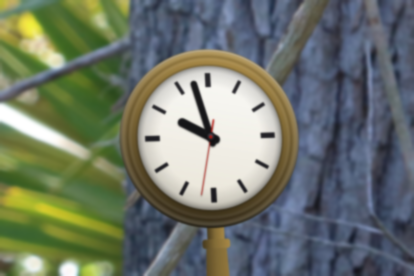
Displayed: 9 h 57 min 32 s
